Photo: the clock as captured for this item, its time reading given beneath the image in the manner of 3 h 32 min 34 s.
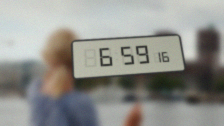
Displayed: 6 h 59 min 16 s
